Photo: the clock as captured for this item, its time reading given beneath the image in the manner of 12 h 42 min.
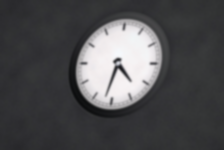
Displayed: 4 h 32 min
